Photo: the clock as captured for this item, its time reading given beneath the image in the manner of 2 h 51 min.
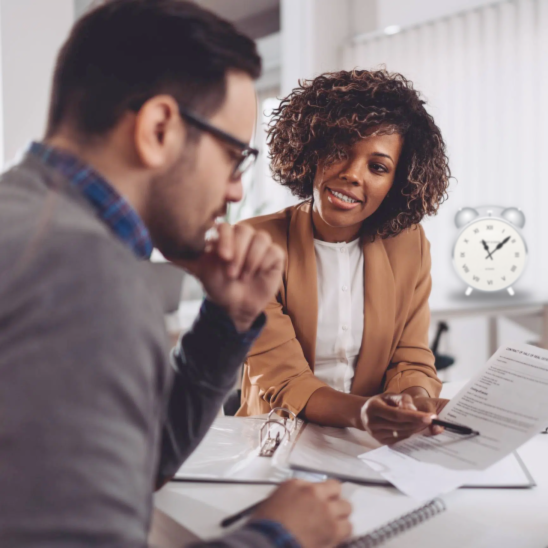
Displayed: 11 h 08 min
